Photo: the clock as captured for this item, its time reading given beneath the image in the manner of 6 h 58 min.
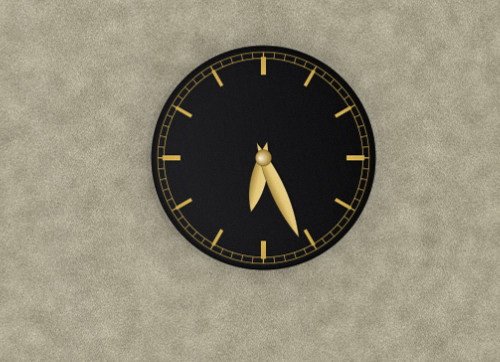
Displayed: 6 h 26 min
